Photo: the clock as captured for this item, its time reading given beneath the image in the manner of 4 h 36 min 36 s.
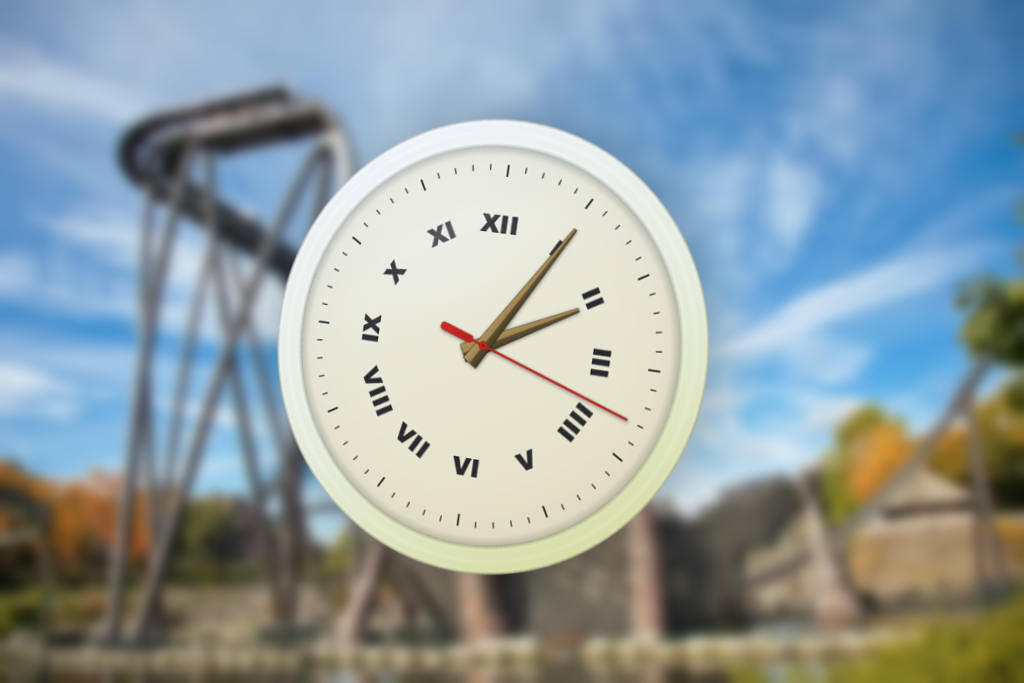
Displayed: 2 h 05 min 18 s
